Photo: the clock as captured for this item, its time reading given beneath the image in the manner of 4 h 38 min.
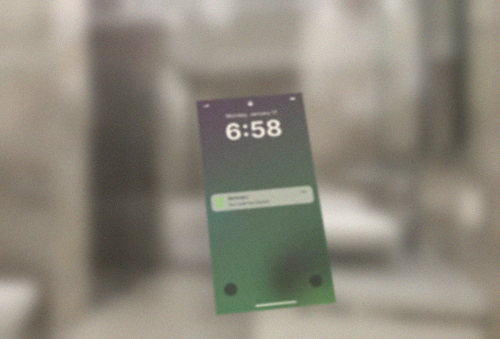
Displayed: 6 h 58 min
